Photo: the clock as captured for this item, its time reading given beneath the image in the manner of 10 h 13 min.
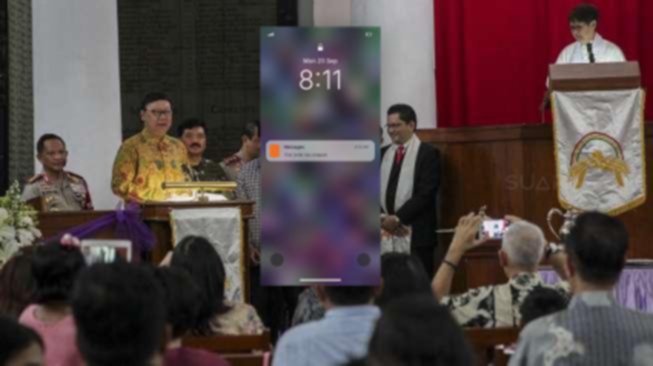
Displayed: 8 h 11 min
